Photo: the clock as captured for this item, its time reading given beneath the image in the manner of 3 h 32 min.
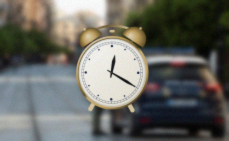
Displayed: 12 h 20 min
